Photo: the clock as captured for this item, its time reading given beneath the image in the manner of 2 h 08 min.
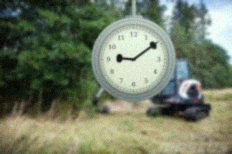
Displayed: 9 h 09 min
